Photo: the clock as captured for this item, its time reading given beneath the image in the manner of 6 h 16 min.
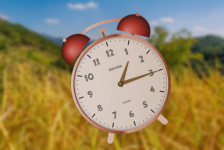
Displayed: 1 h 15 min
